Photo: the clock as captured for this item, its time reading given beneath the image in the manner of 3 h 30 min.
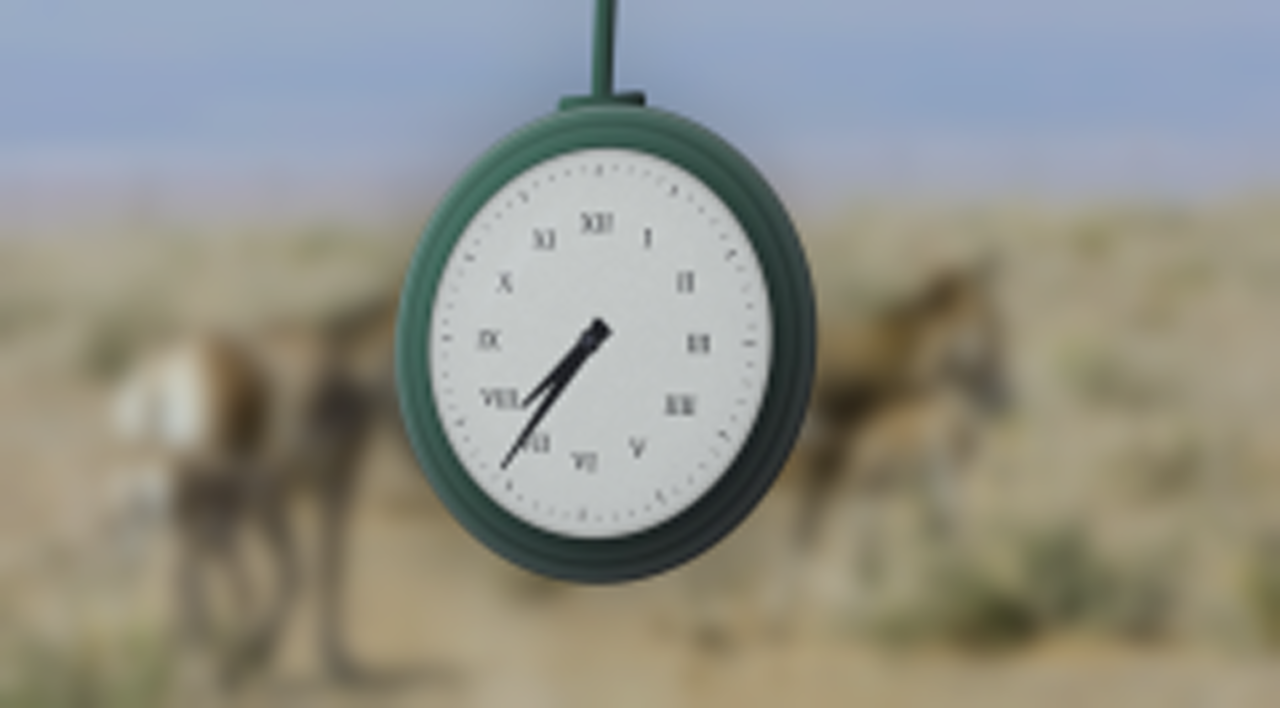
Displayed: 7 h 36 min
